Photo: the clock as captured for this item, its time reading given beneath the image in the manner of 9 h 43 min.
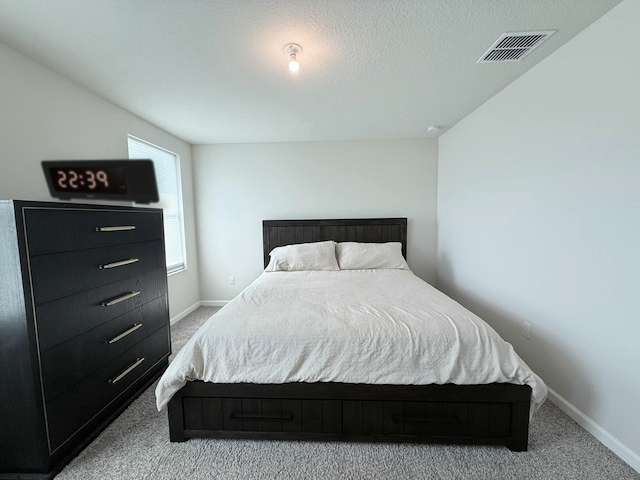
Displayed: 22 h 39 min
